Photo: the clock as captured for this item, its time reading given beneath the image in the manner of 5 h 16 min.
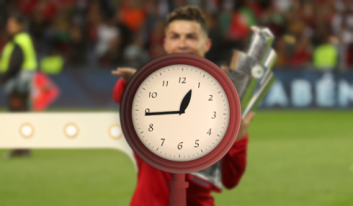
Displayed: 12 h 44 min
